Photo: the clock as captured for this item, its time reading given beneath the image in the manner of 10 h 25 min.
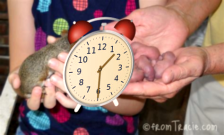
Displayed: 1 h 30 min
